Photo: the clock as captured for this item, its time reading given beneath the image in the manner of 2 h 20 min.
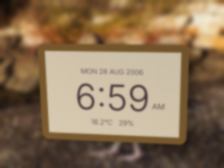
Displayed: 6 h 59 min
